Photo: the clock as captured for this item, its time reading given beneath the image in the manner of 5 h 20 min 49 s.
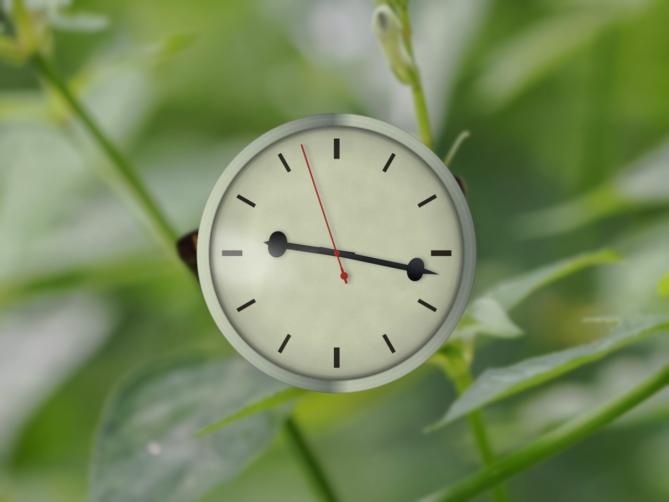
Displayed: 9 h 16 min 57 s
